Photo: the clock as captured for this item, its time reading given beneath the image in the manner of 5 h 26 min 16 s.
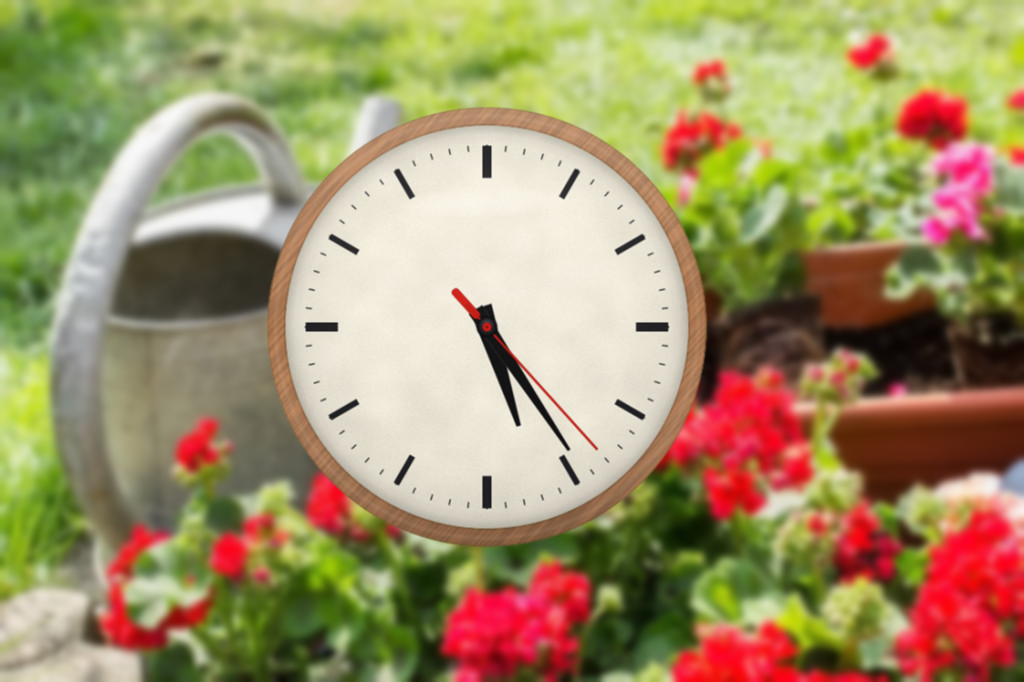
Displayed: 5 h 24 min 23 s
